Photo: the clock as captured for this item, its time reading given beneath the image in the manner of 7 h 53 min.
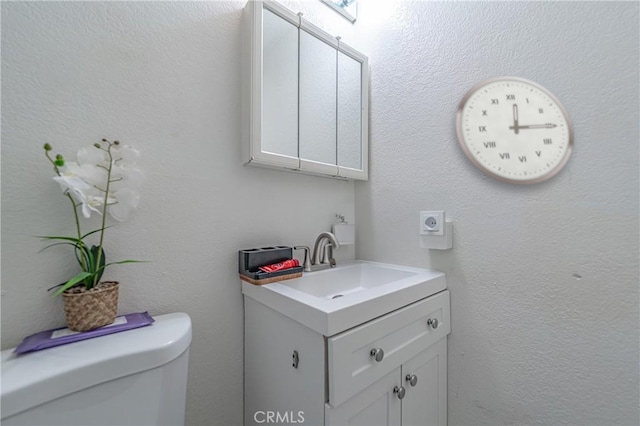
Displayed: 12 h 15 min
